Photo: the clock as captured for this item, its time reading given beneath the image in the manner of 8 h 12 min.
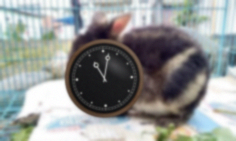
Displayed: 11 h 02 min
